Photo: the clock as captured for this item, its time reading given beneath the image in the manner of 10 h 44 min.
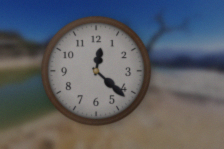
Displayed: 12 h 22 min
